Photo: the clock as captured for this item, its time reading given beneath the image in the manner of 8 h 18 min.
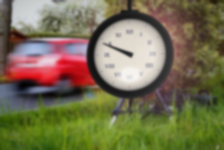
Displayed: 9 h 49 min
